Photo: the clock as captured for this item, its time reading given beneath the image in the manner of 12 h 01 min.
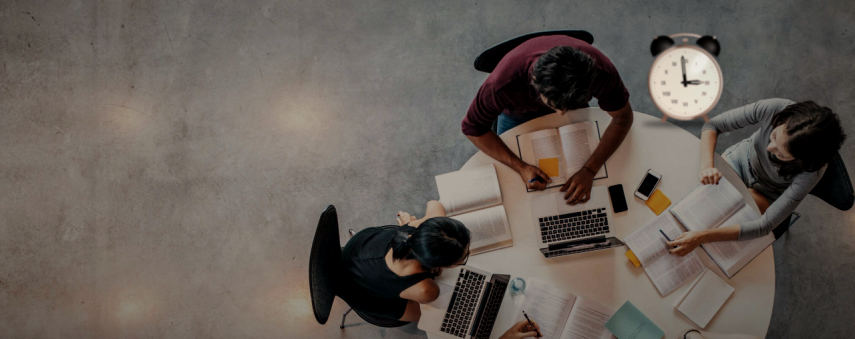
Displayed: 2 h 59 min
